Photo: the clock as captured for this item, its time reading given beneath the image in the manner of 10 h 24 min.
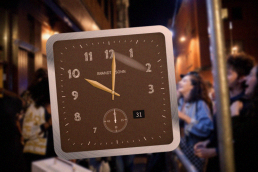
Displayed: 10 h 01 min
